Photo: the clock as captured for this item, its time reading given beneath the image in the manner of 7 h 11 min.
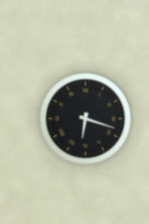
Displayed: 6 h 18 min
